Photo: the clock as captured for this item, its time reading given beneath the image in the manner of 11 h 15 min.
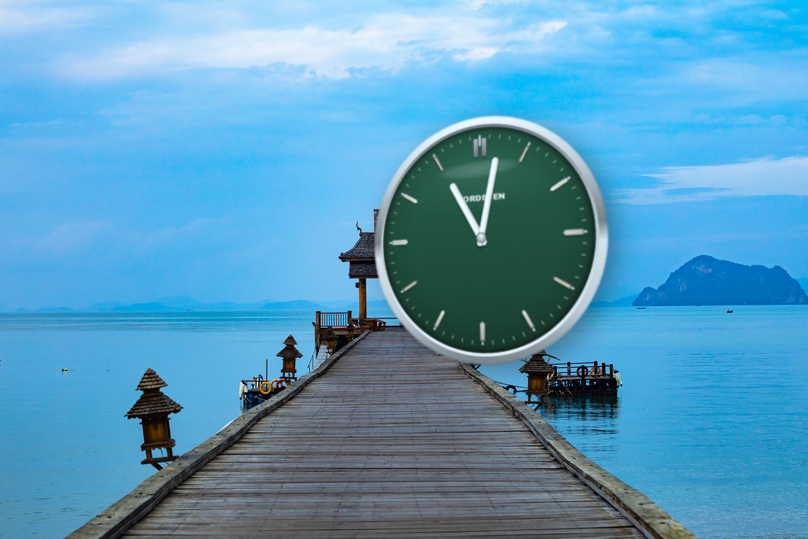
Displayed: 11 h 02 min
